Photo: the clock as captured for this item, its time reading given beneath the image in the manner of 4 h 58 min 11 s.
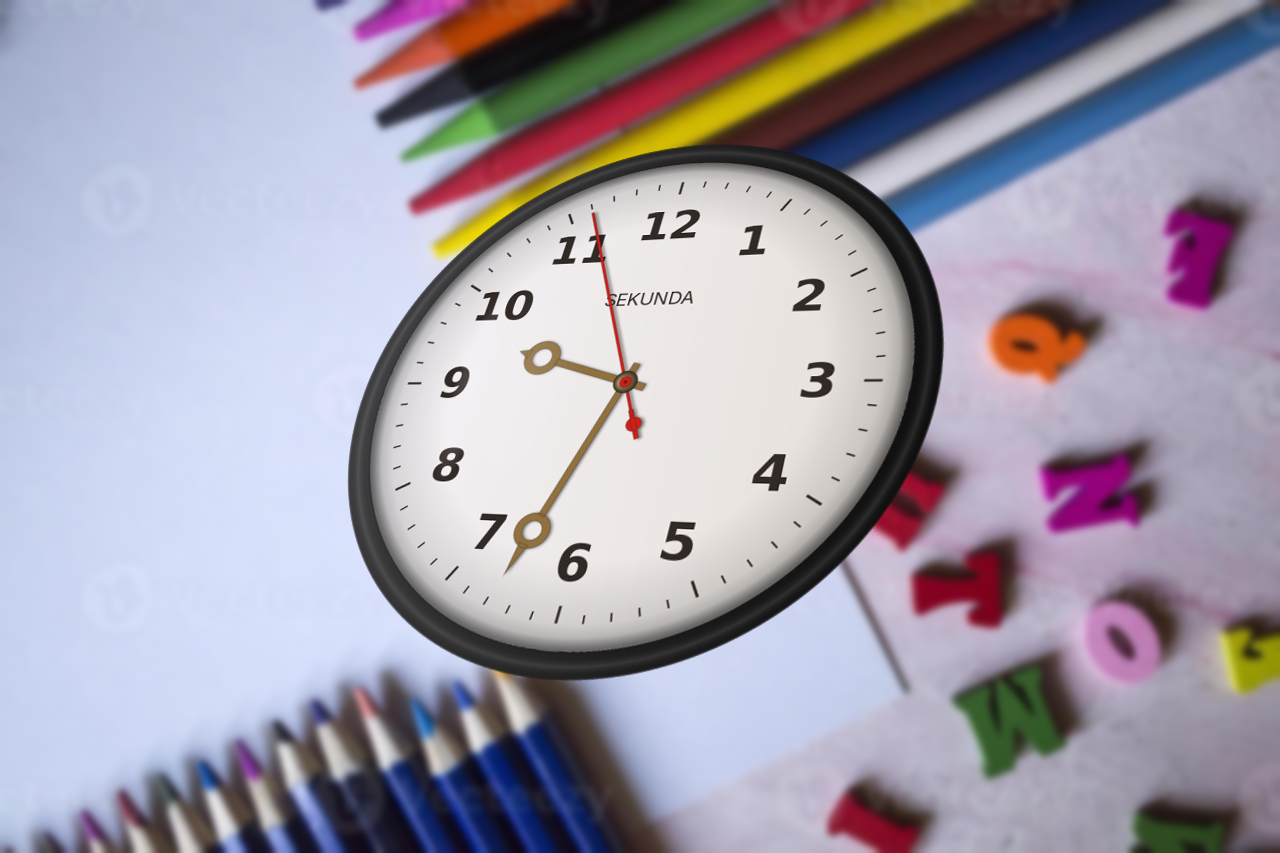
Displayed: 9 h 32 min 56 s
